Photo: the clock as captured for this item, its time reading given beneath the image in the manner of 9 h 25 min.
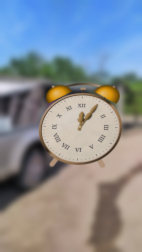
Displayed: 12 h 05 min
